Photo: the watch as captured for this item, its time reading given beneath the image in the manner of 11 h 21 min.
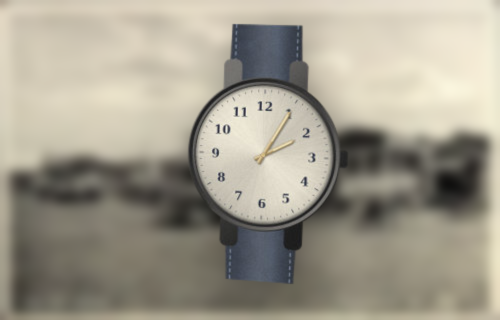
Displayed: 2 h 05 min
